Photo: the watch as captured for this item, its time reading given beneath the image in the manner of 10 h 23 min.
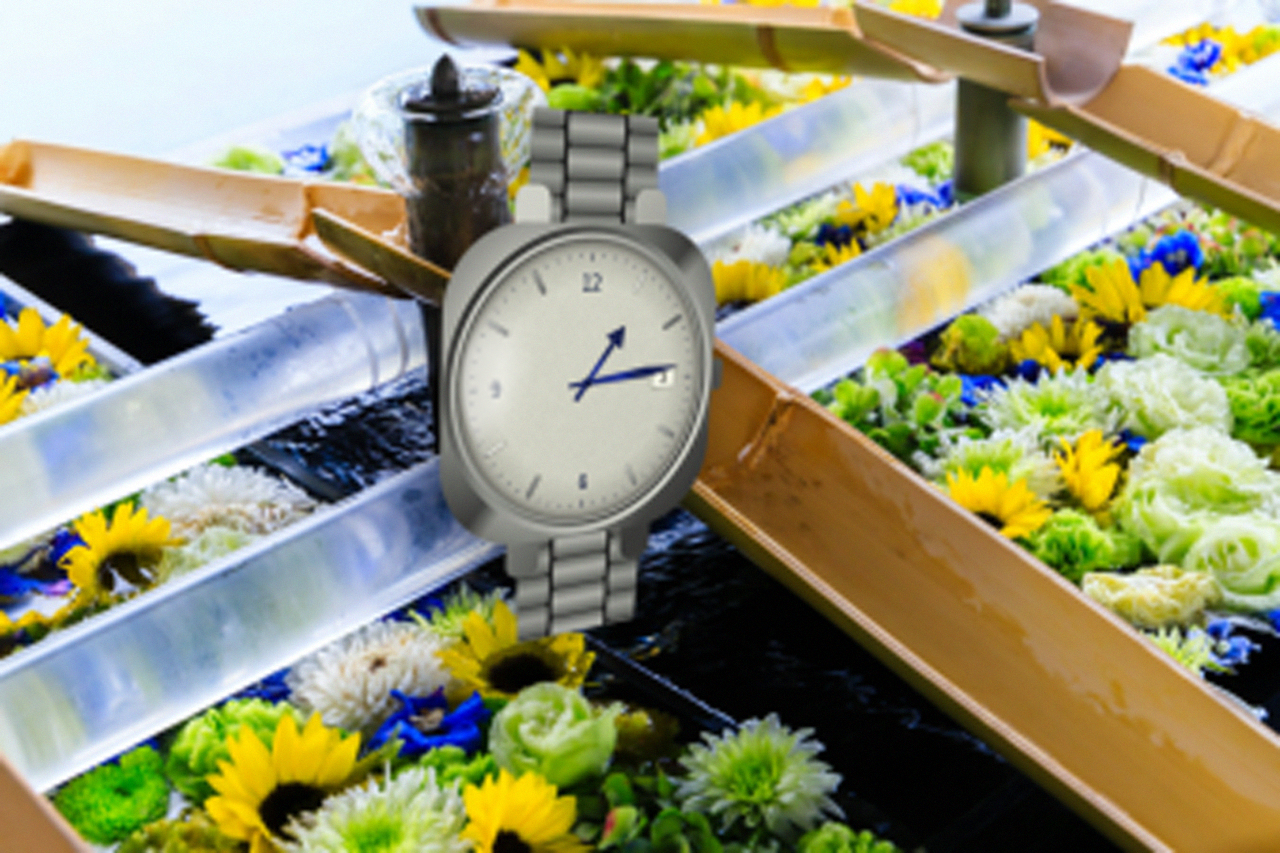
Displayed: 1 h 14 min
